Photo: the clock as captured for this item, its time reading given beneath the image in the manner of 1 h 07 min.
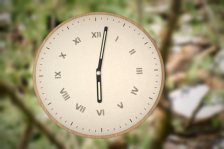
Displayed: 6 h 02 min
